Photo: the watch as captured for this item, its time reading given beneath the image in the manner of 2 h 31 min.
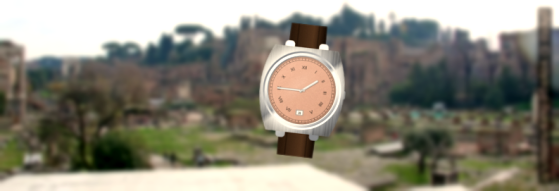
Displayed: 1 h 45 min
